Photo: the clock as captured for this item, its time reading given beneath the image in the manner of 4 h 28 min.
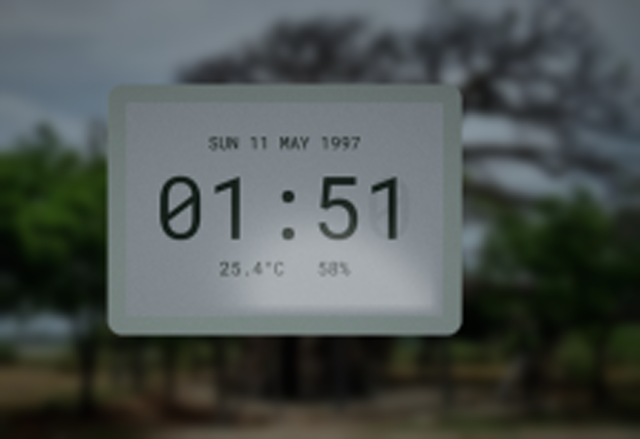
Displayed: 1 h 51 min
